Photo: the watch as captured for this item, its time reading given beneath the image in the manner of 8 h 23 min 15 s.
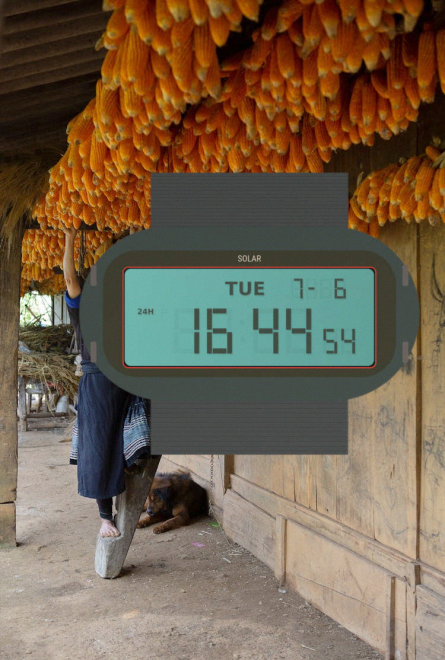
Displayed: 16 h 44 min 54 s
